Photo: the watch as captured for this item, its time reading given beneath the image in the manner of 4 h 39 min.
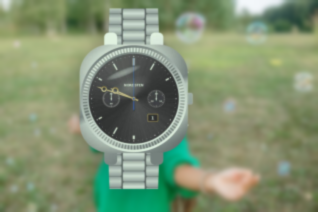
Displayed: 9 h 48 min
